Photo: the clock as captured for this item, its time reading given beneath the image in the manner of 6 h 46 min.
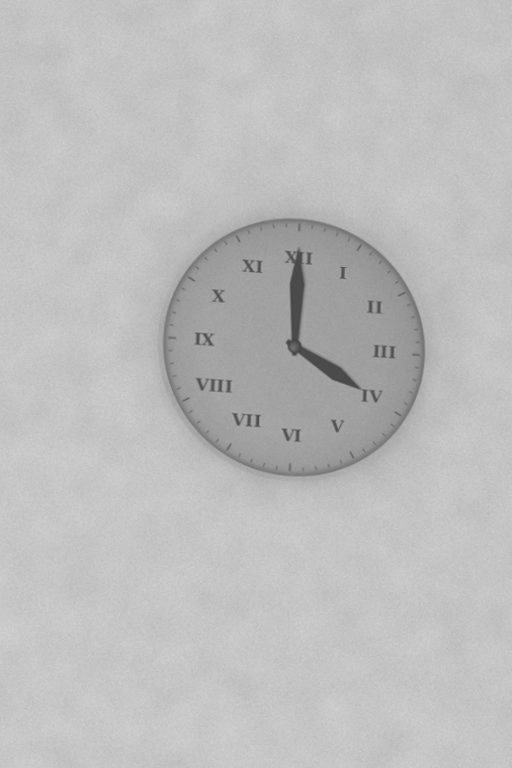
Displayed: 4 h 00 min
